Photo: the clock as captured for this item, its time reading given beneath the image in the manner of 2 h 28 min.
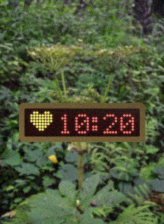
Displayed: 10 h 20 min
